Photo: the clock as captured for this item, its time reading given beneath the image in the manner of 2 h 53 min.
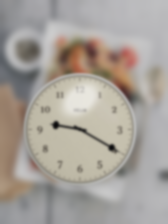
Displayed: 9 h 20 min
